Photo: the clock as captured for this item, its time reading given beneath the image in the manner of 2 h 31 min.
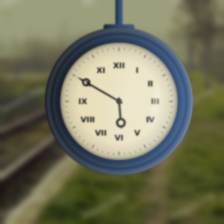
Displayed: 5 h 50 min
